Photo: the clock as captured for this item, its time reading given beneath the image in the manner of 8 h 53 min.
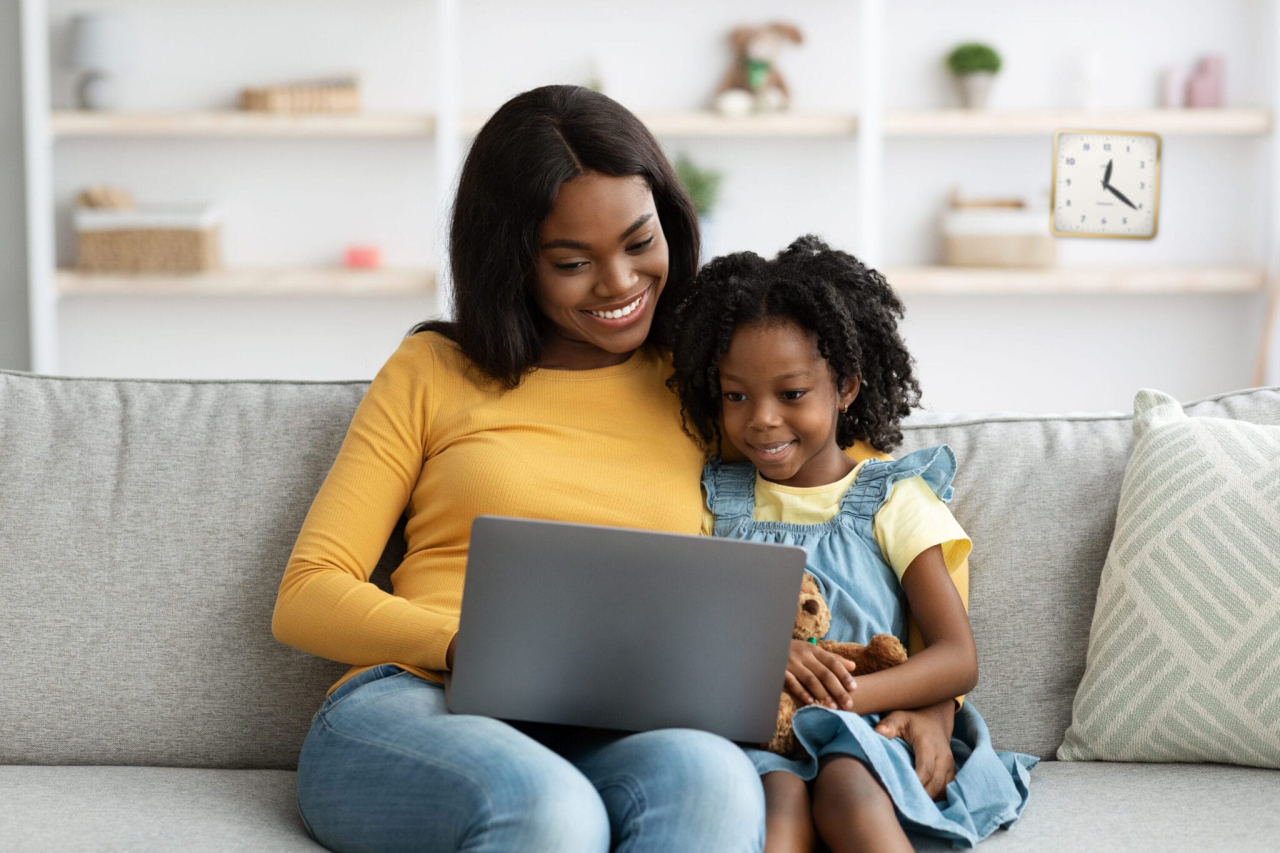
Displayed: 12 h 21 min
